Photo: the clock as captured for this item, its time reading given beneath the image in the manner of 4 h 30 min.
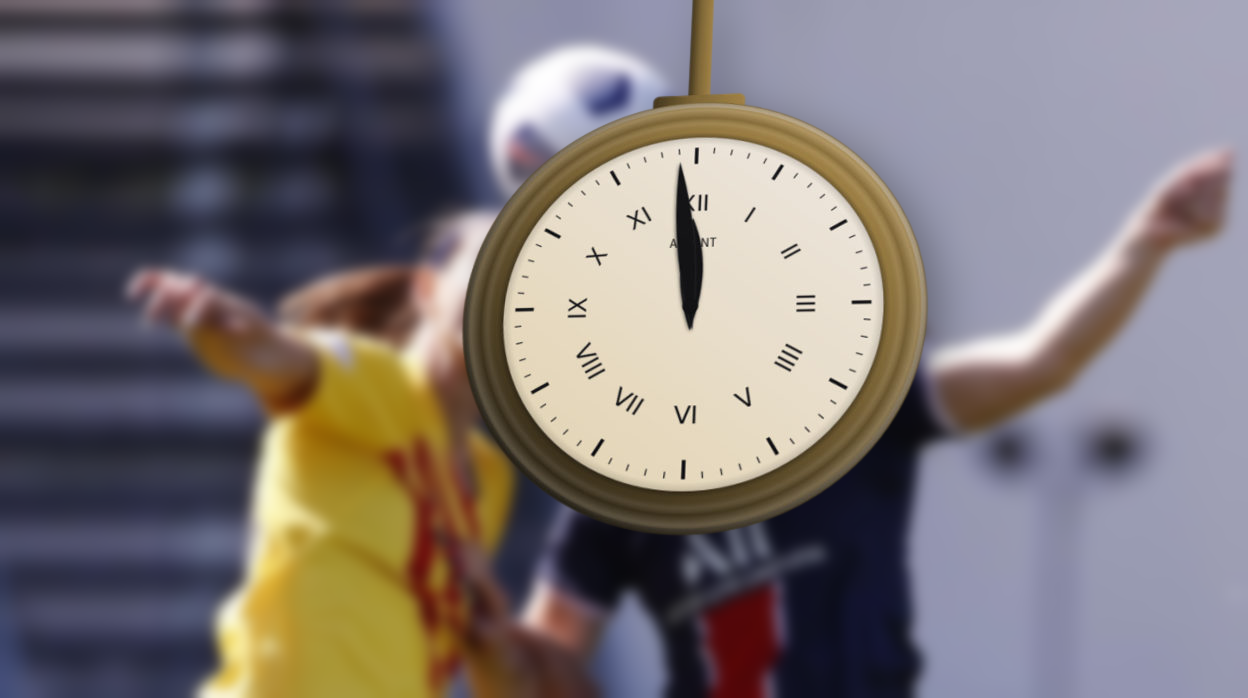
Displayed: 11 h 59 min
